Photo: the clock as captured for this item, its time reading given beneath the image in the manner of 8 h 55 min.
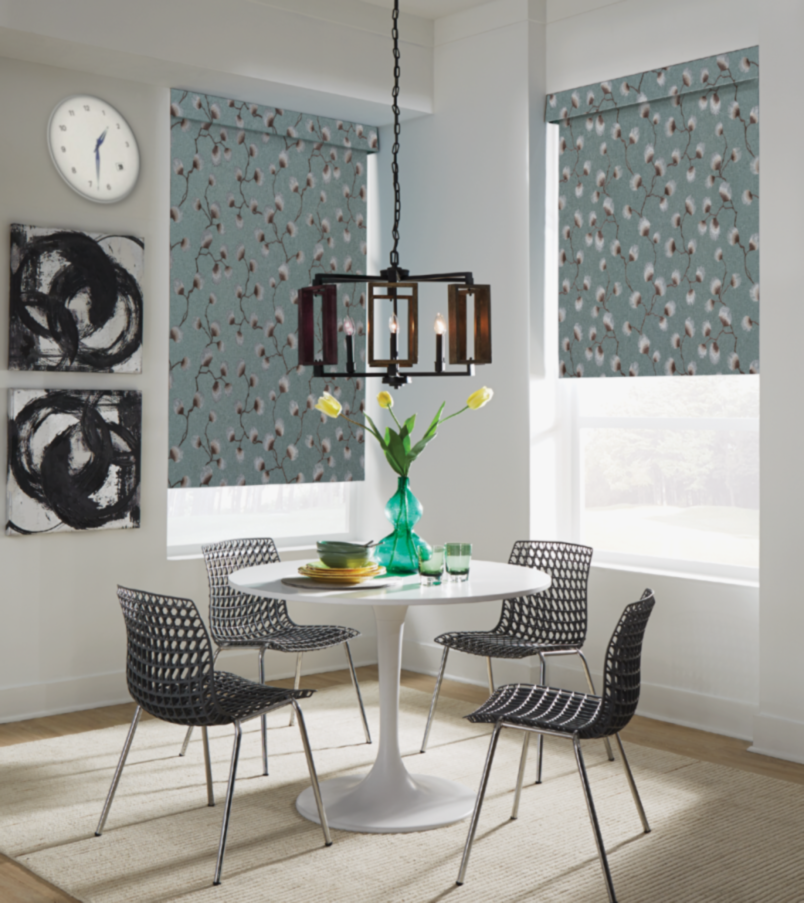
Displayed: 1 h 33 min
